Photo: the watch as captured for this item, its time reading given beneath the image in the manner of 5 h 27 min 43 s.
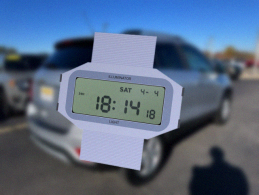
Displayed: 18 h 14 min 18 s
